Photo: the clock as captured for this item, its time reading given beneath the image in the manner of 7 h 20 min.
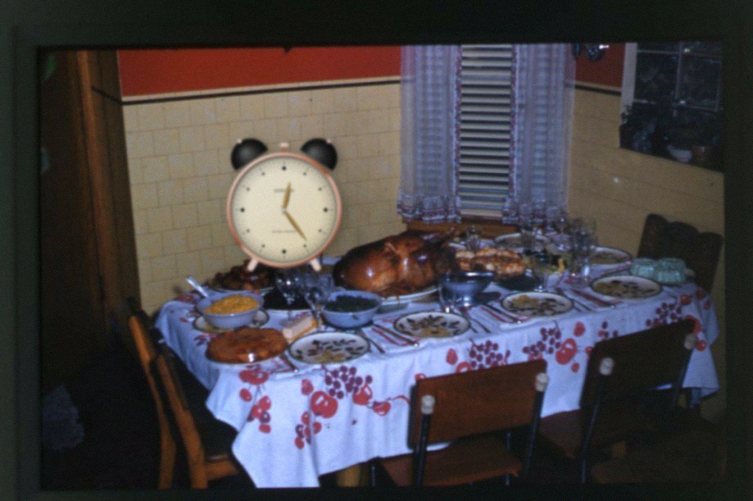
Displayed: 12 h 24 min
